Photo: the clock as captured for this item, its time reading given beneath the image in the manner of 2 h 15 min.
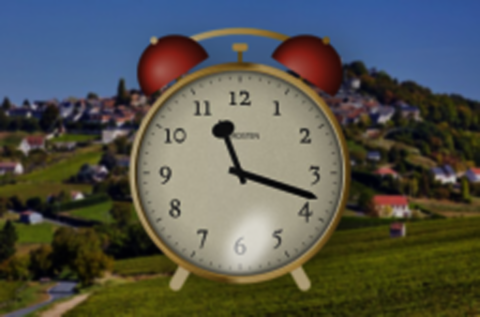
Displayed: 11 h 18 min
